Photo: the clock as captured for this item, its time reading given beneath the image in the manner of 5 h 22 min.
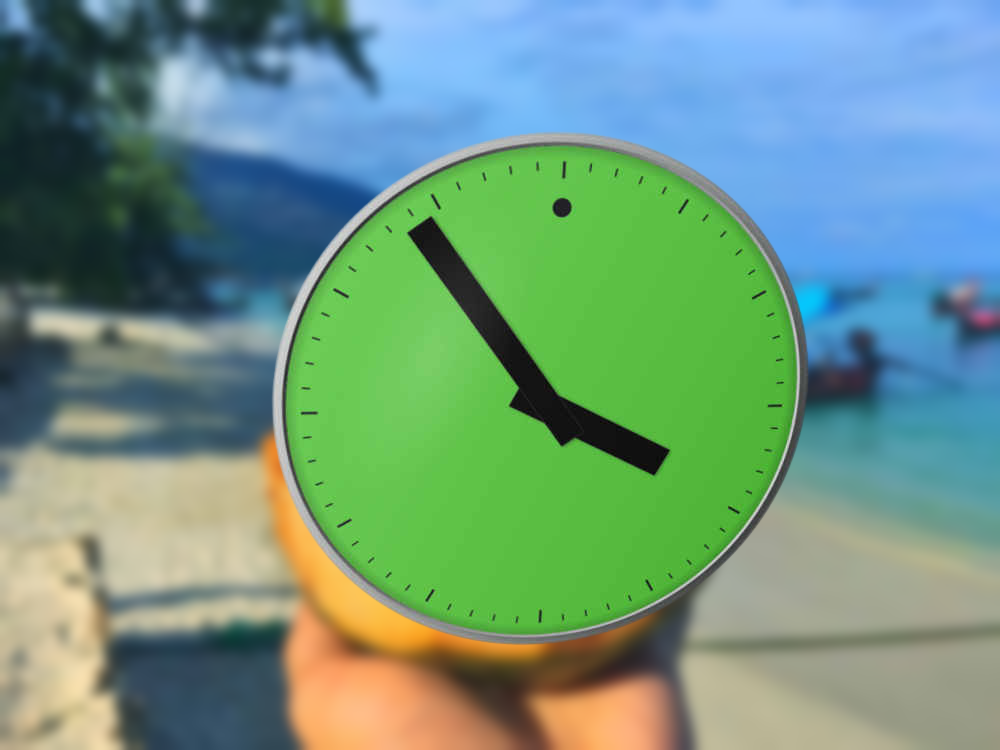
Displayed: 3 h 54 min
